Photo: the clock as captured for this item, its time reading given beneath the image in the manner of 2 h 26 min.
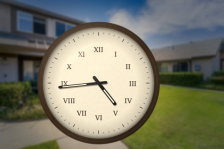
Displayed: 4 h 44 min
